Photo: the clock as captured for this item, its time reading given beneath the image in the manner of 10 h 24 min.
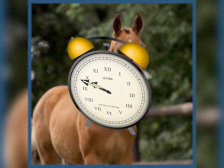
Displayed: 9 h 48 min
